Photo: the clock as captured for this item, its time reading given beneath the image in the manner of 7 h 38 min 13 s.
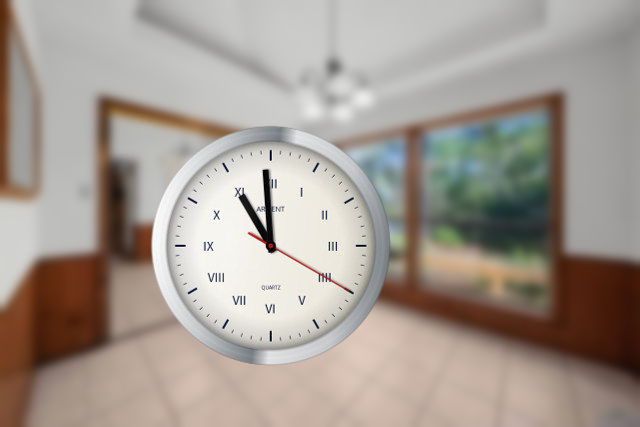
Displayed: 10 h 59 min 20 s
